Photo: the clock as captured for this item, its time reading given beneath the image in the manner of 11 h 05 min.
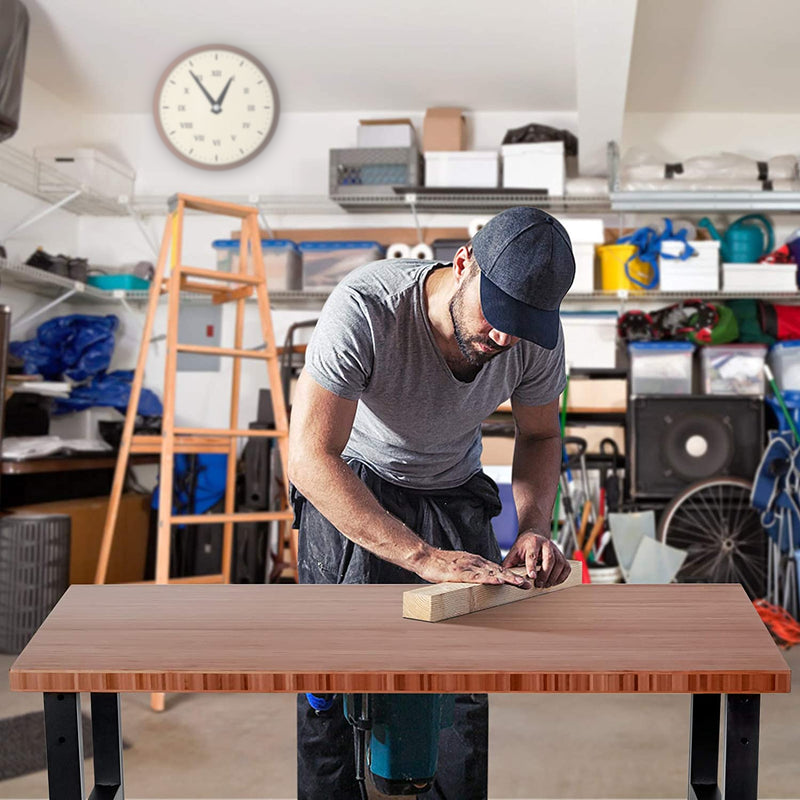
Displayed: 12 h 54 min
